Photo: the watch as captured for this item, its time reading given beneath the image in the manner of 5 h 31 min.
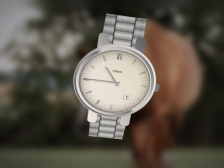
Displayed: 10 h 45 min
